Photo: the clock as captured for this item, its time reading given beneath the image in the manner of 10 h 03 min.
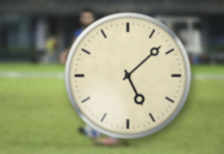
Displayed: 5 h 08 min
